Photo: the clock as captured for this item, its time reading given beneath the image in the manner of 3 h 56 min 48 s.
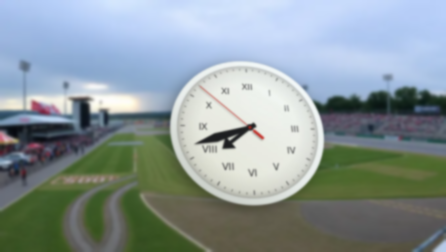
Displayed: 7 h 41 min 52 s
